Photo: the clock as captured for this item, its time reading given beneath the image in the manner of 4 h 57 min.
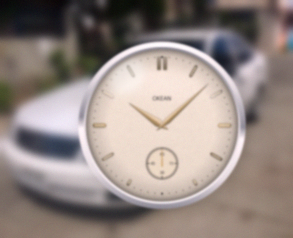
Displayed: 10 h 08 min
